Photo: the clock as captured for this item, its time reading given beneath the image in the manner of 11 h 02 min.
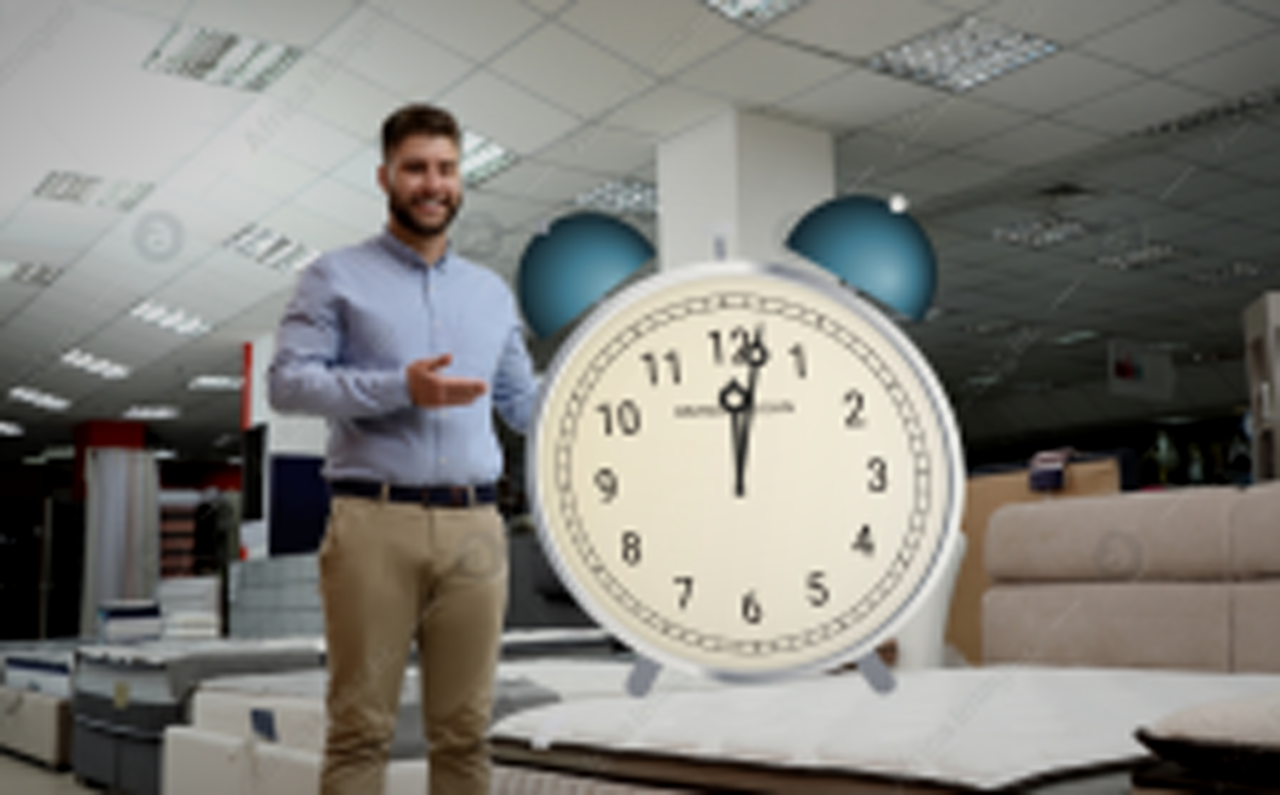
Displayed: 12 h 02 min
